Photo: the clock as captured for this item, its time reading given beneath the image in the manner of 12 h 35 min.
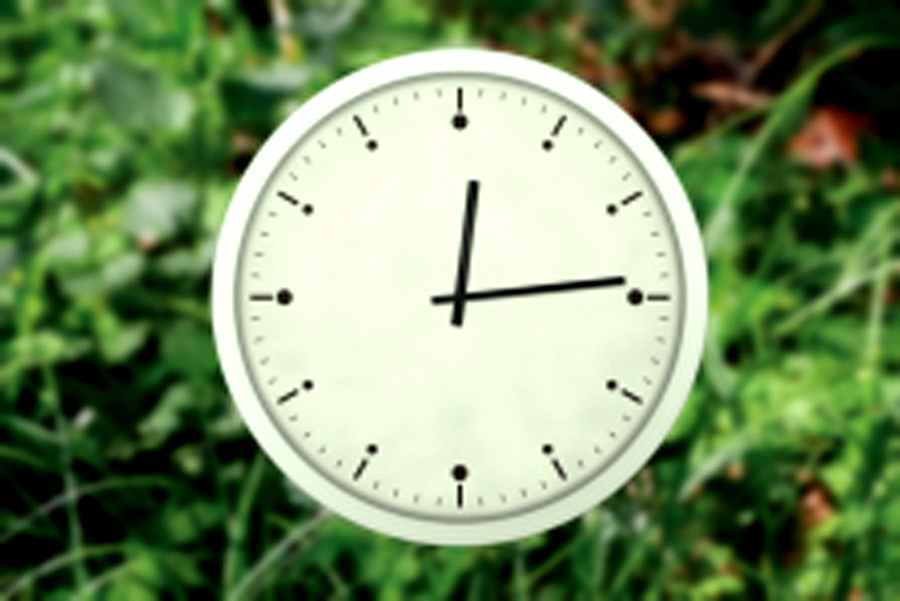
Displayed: 12 h 14 min
